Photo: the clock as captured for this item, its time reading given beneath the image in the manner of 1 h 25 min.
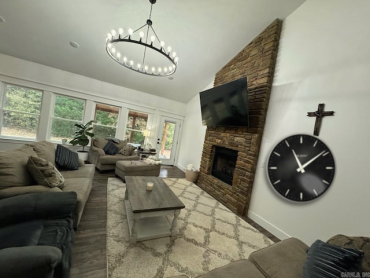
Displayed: 11 h 09 min
